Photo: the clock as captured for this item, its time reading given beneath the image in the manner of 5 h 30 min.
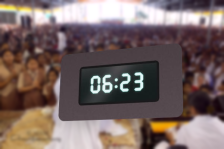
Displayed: 6 h 23 min
